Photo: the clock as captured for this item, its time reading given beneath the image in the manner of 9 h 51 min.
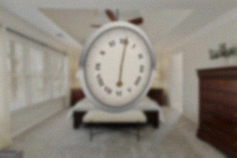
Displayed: 6 h 01 min
